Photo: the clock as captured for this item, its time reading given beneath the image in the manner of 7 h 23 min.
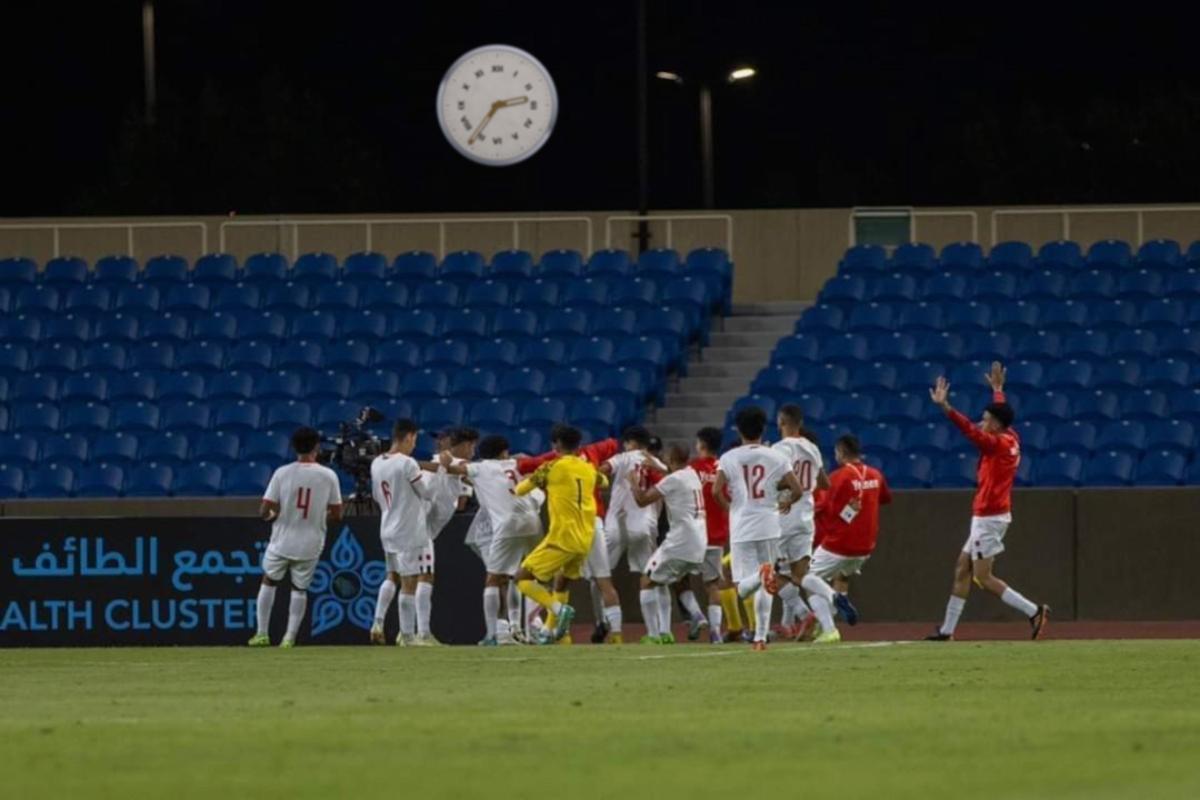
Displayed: 2 h 36 min
